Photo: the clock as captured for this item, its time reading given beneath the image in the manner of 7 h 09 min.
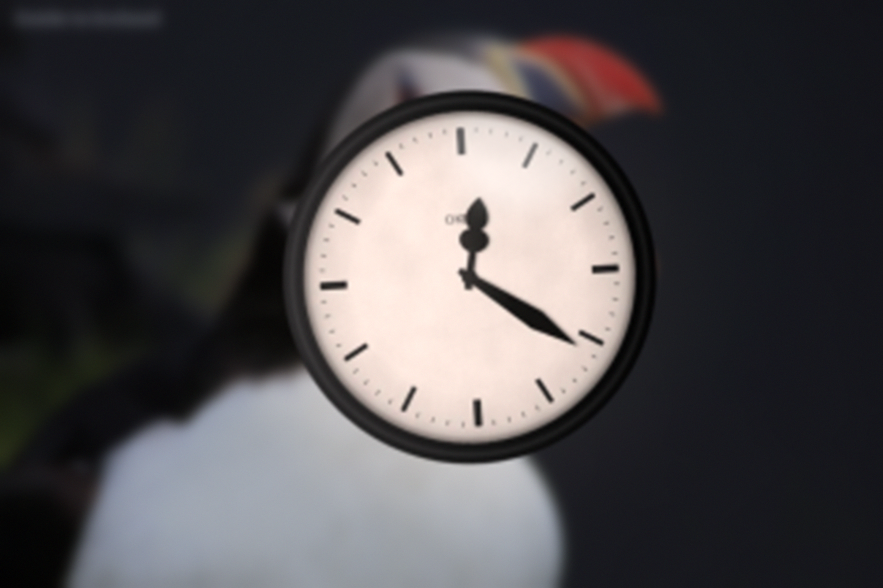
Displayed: 12 h 21 min
